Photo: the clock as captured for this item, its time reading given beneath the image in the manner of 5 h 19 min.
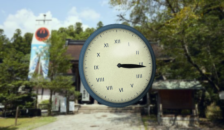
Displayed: 3 h 16 min
